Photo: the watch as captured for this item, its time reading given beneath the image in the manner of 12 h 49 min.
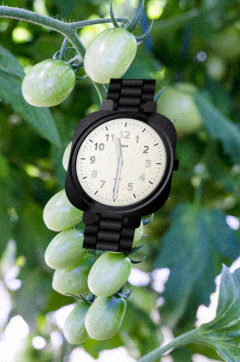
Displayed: 11 h 30 min
